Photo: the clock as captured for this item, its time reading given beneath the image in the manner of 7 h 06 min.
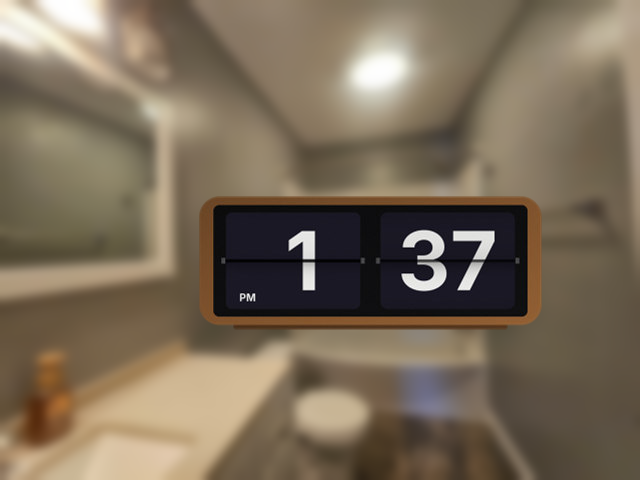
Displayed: 1 h 37 min
